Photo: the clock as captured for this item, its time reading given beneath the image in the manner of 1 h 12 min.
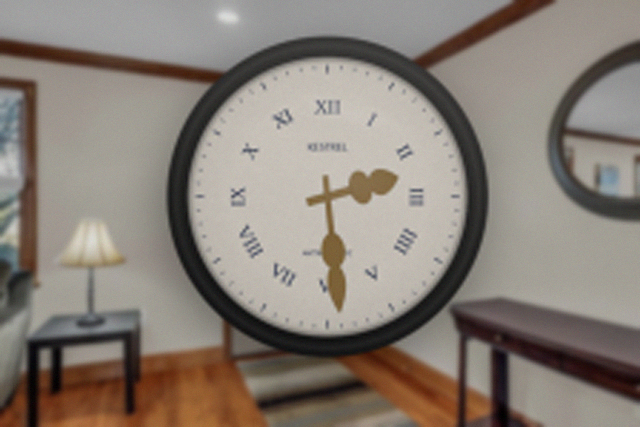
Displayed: 2 h 29 min
